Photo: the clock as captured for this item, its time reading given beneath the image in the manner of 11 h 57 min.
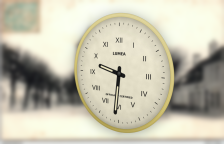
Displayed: 9 h 31 min
